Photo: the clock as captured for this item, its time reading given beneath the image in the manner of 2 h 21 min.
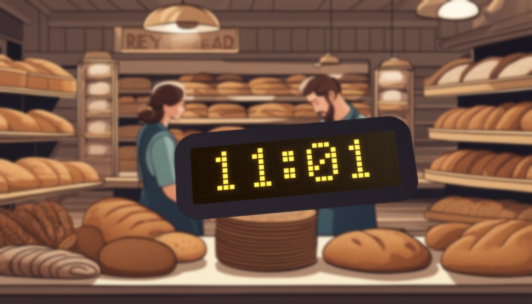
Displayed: 11 h 01 min
